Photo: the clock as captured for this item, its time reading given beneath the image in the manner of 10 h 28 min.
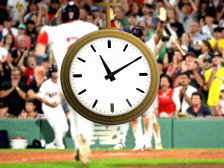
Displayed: 11 h 10 min
